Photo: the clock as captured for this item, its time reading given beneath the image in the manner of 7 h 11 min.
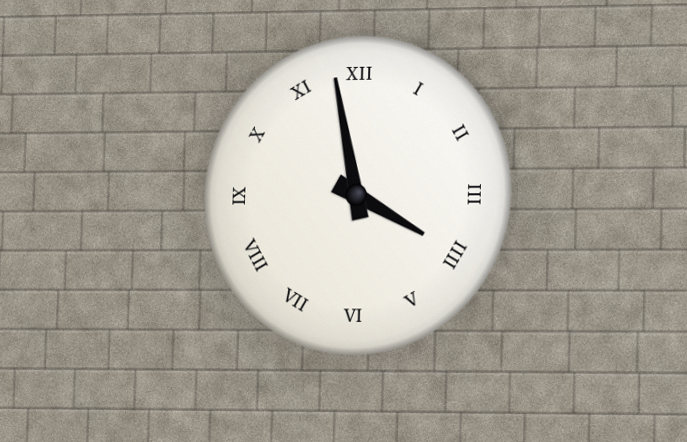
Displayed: 3 h 58 min
